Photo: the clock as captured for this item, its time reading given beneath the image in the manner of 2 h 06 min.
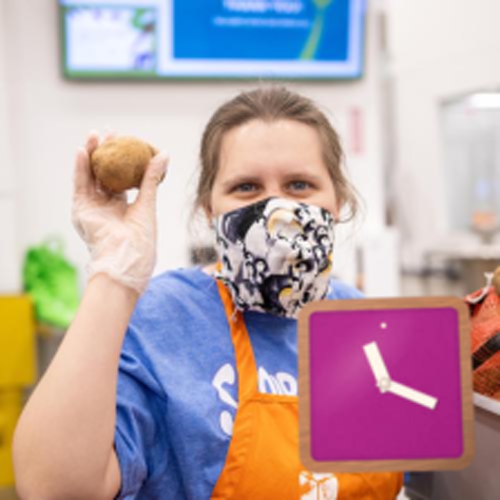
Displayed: 11 h 19 min
